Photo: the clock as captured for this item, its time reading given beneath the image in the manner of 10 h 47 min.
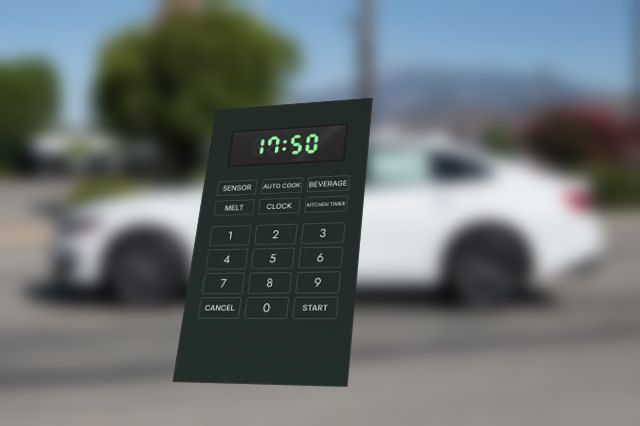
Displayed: 17 h 50 min
